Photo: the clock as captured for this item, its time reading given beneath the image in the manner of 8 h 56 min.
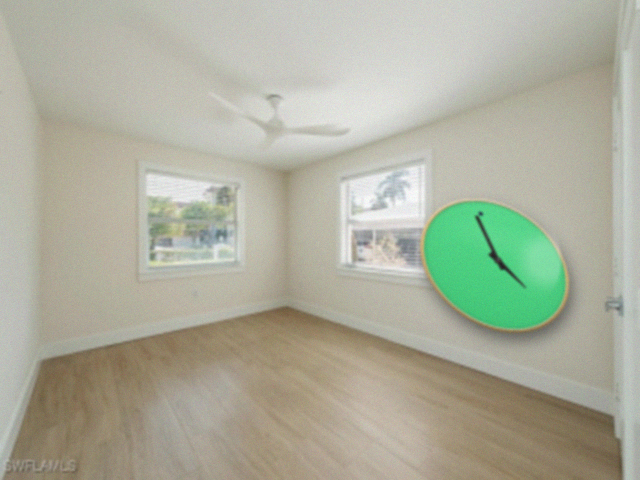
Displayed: 4 h 59 min
